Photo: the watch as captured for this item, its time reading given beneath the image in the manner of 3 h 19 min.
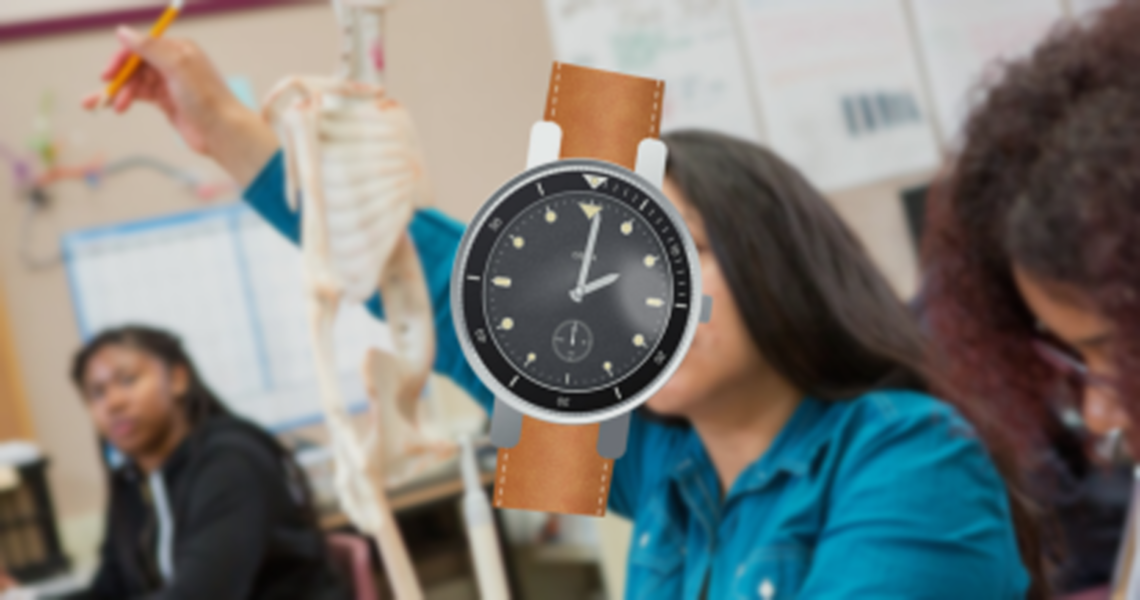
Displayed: 2 h 01 min
